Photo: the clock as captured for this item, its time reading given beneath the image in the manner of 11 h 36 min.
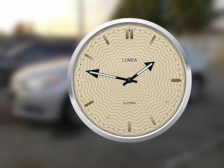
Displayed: 1 h 47 min
